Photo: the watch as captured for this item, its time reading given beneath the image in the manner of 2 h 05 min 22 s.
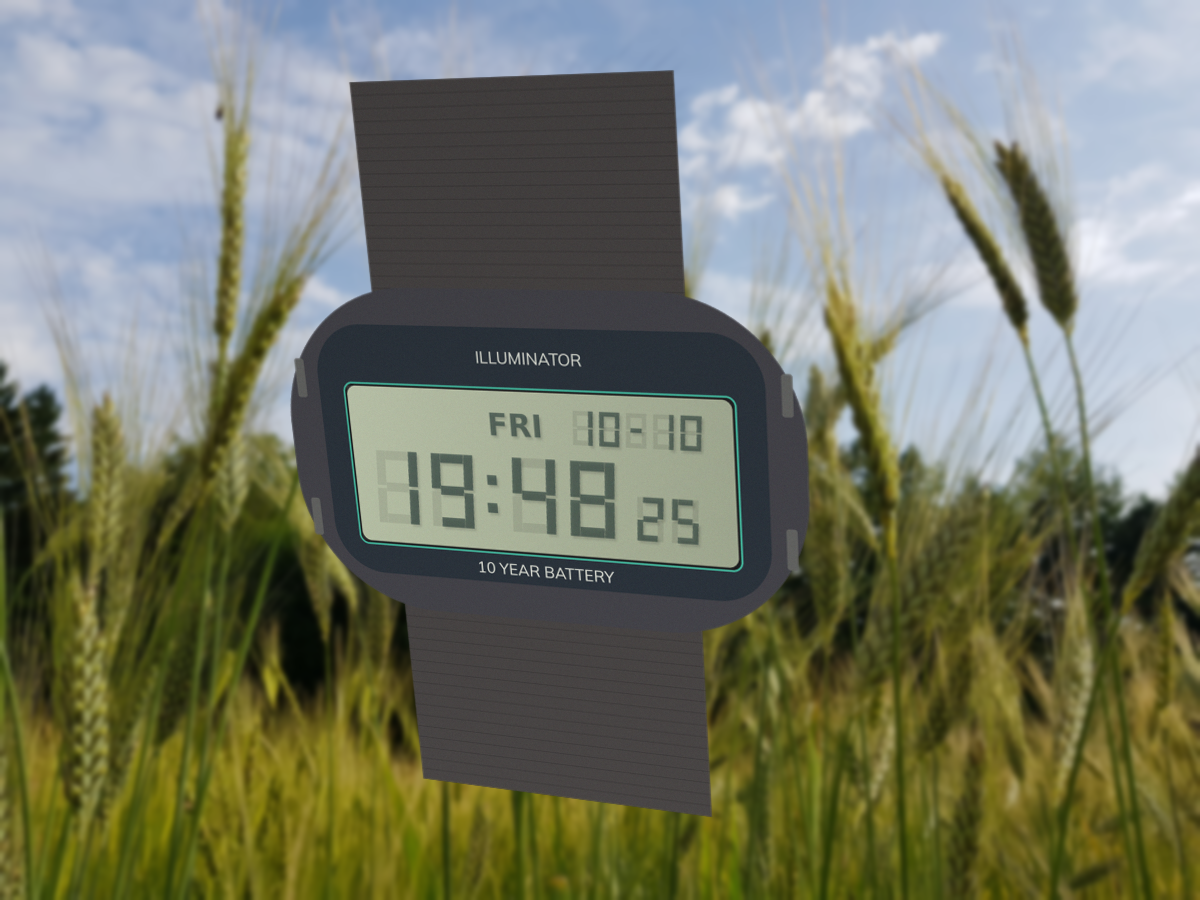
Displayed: 19 h 48 min 25 s
